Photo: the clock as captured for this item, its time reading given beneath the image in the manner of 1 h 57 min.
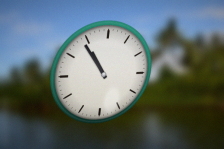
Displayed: 10 h 54 min
